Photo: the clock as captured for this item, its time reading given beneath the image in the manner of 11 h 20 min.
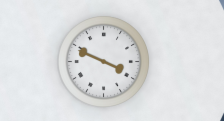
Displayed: 3 h 49 min
